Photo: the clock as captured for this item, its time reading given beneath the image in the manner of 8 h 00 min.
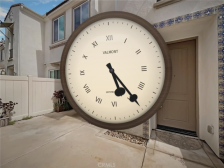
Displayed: 5 h 24 min
